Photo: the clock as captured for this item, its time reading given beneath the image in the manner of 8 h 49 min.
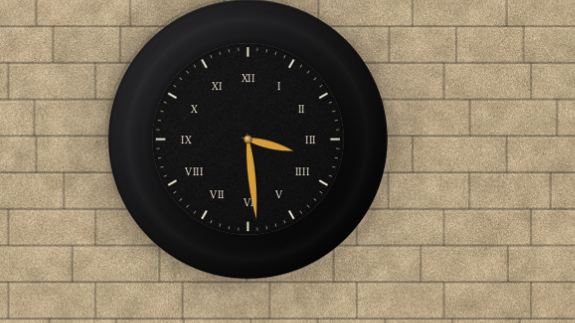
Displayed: 3 h 29 min
